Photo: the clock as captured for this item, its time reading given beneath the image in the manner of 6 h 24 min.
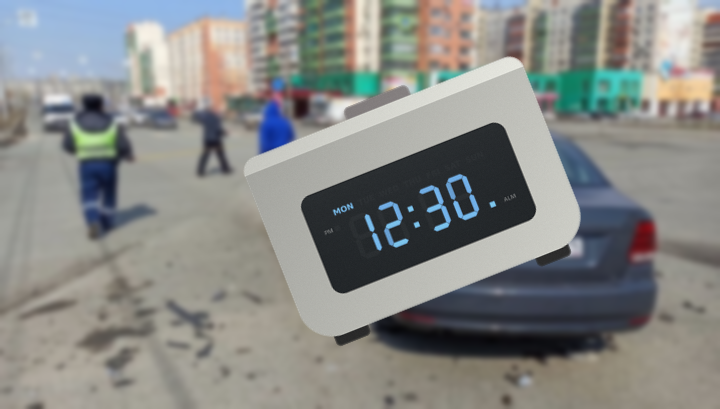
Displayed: 12 h 30 min
